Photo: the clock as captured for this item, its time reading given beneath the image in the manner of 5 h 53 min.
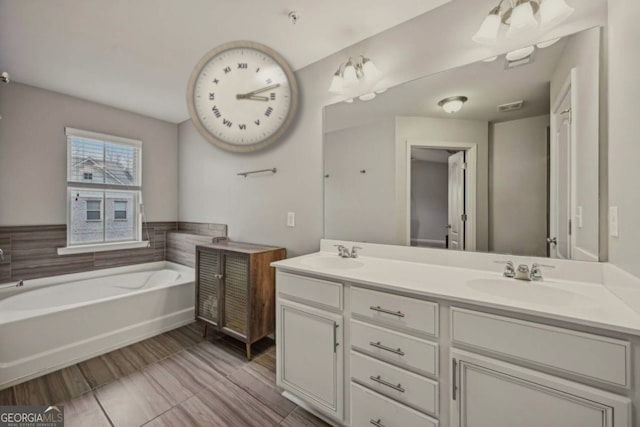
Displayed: 3 h 12 min
